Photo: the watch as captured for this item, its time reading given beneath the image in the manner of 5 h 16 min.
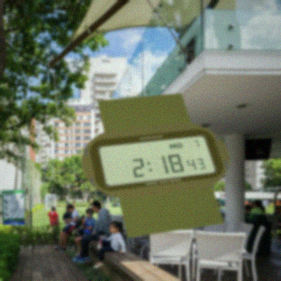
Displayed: 2 h 18 min
